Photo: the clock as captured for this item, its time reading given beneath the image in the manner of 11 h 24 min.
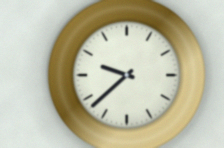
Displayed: 9 h 38 min
